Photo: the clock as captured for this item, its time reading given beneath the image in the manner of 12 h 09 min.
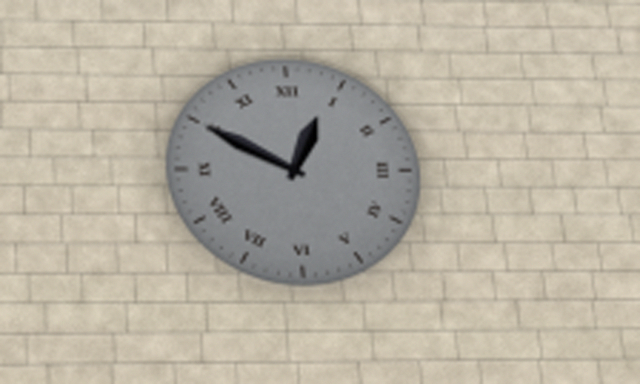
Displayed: 12 h 50 min
